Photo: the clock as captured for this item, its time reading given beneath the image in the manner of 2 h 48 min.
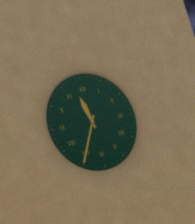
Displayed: 11 h 35 min
